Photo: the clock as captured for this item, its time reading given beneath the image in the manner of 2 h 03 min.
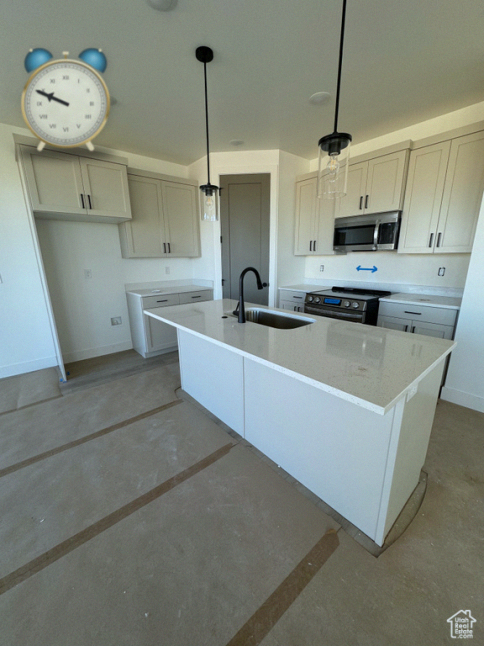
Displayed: 9 h 49 min
